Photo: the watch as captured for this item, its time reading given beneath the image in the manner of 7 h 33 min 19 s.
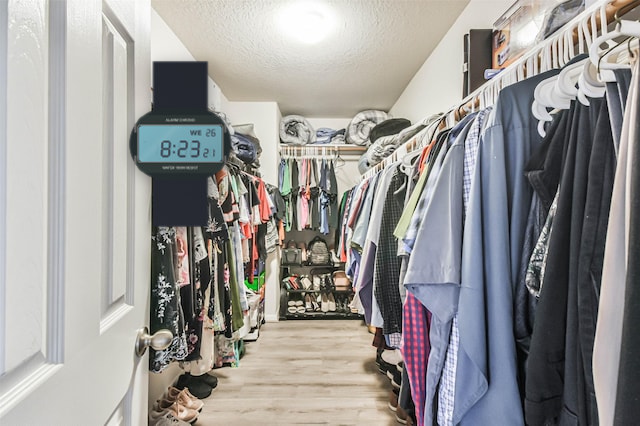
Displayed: 8 h 23 min 21 s
